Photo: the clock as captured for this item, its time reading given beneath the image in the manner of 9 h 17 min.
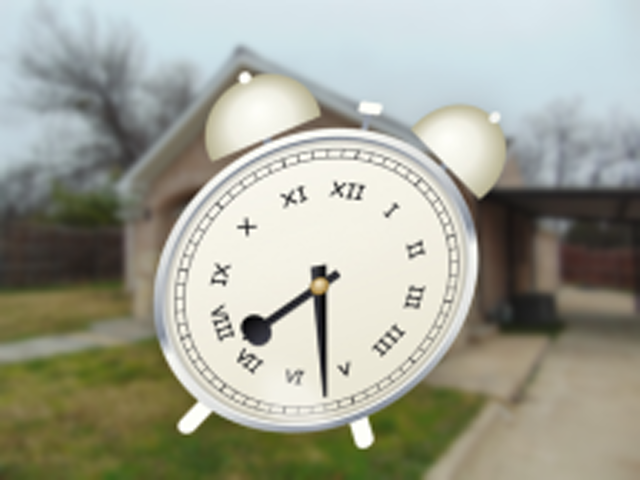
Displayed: 7 h 27 min
